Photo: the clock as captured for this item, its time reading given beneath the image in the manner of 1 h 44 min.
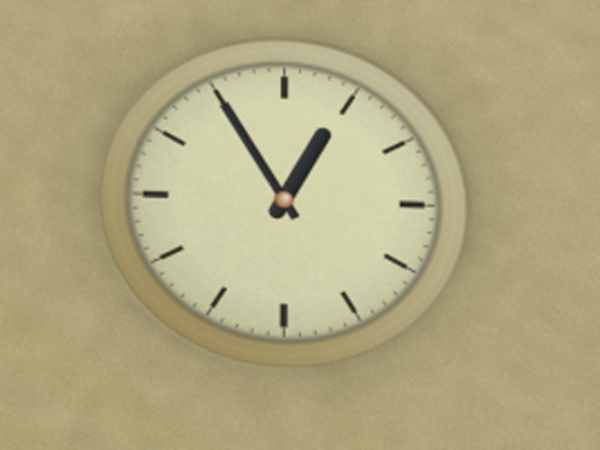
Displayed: 12 h 55 min
